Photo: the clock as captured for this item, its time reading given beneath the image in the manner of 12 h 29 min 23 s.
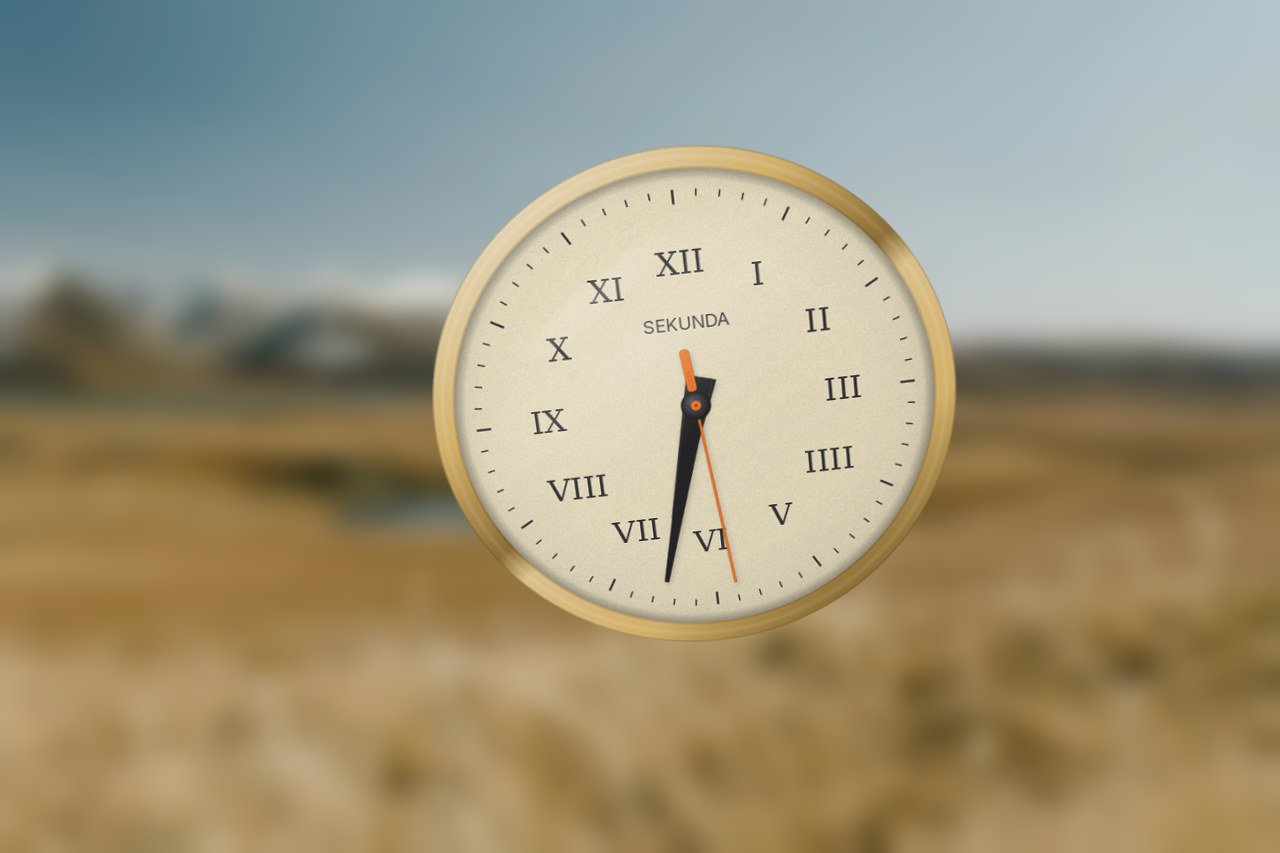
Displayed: 6 h 32 min 29 s
